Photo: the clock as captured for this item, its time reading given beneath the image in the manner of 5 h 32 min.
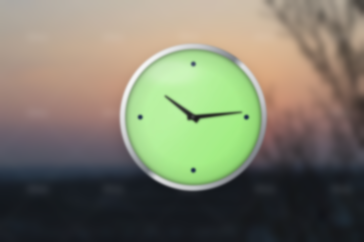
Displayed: 10 h 14 min
